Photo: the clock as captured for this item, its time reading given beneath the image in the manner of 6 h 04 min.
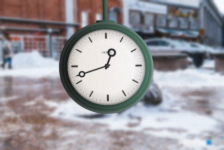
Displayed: 12 h 42 min
